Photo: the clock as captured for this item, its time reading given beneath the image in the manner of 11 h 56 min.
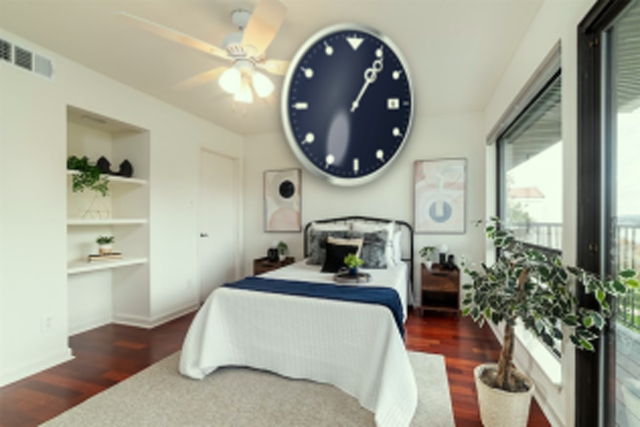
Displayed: 1 h 06 min
